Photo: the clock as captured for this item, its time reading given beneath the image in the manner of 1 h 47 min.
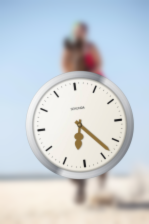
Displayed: 6 h 23 min
